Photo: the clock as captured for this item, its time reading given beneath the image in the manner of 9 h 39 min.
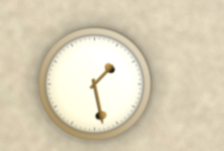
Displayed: 1 h 28 min
